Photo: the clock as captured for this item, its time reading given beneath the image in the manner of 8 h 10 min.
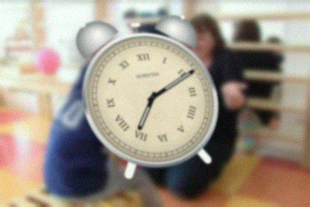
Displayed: 7 h 11 min
